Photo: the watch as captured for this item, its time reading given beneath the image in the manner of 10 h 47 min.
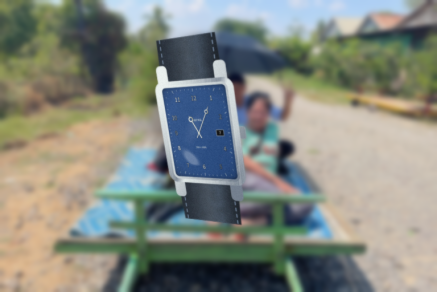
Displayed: 11 h 05 min
